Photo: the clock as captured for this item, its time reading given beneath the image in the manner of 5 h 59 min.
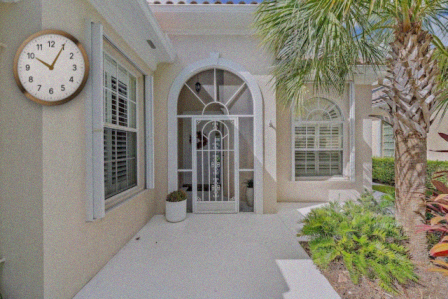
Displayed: 10 h 05 min
